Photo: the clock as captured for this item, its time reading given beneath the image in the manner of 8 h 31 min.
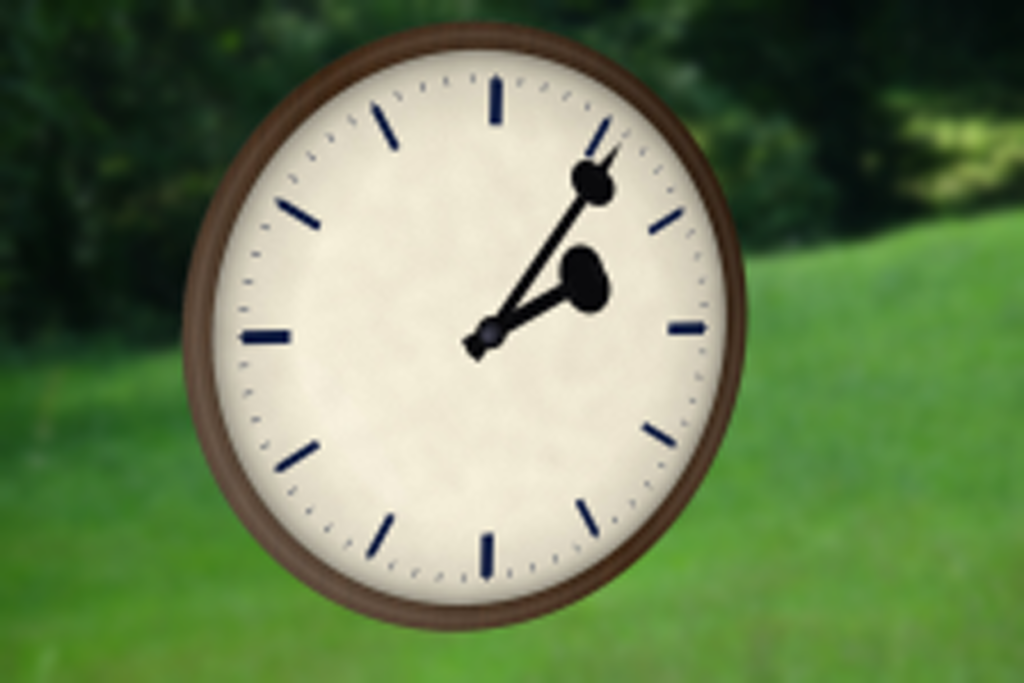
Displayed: 2 h 06 min
